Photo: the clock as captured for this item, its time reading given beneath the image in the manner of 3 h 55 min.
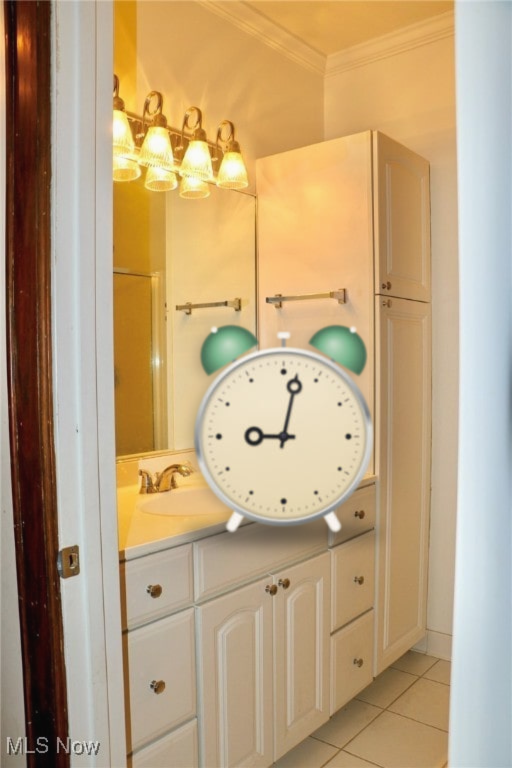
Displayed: 9 h 02 min
